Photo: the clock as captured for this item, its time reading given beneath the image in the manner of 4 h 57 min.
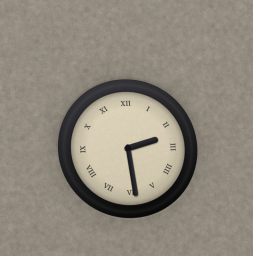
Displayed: 2 h 29 min
